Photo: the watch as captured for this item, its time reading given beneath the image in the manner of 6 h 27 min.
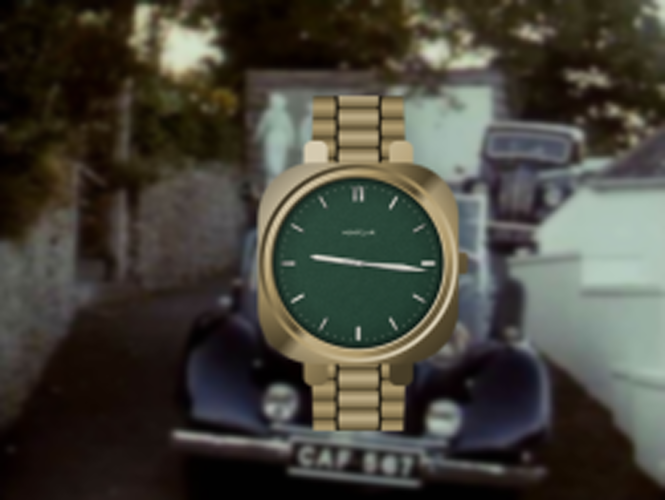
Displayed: 9 h 16 min
